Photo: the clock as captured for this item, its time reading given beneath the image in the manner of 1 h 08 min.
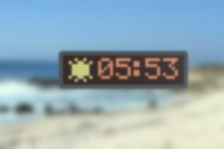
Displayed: 5 h 53 min
